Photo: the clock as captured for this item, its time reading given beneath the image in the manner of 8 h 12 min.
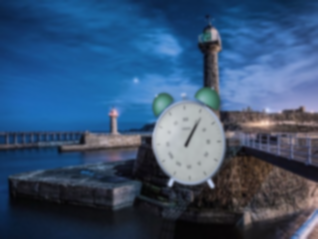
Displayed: 1 h 06 min
